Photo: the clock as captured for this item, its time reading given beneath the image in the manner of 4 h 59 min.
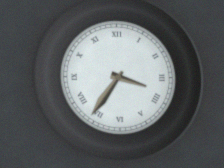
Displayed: 3 h 36 min
